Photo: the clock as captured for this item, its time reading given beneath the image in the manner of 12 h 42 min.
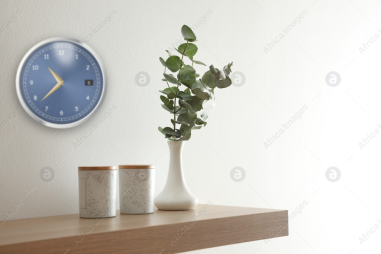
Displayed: 10 h 38 min
